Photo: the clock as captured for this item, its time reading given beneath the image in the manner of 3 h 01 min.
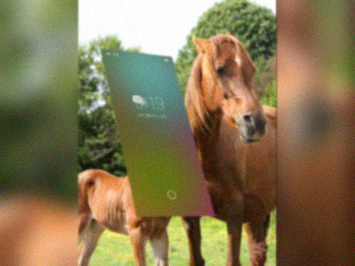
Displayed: 5 h 19 min
